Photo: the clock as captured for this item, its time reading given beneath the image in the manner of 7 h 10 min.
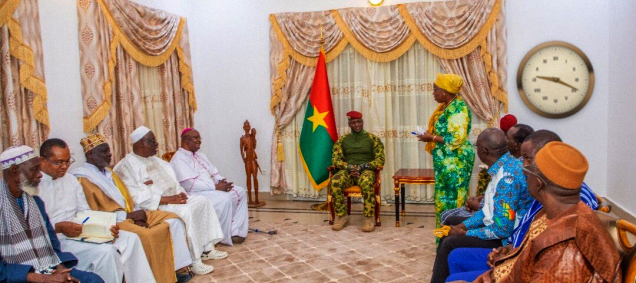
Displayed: 9 h 19 min
